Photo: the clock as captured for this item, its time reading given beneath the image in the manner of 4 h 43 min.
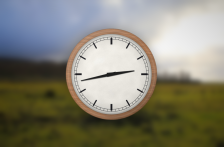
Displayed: 2 h 43 min
